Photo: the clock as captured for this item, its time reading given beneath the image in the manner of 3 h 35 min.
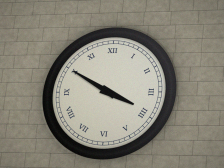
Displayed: 3 h 50 min
